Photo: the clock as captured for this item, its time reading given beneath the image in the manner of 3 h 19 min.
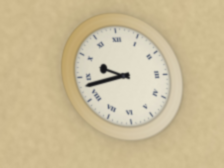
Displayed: 9 h 43 min
